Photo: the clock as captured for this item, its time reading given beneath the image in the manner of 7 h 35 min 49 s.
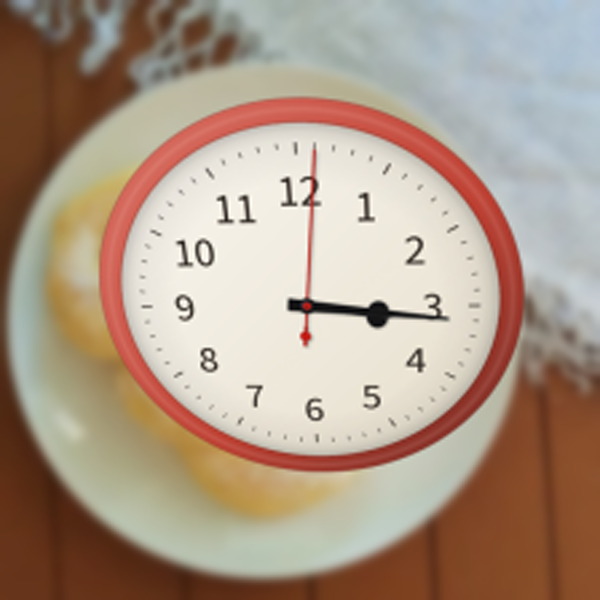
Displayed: 3 h 16 min 01 s
